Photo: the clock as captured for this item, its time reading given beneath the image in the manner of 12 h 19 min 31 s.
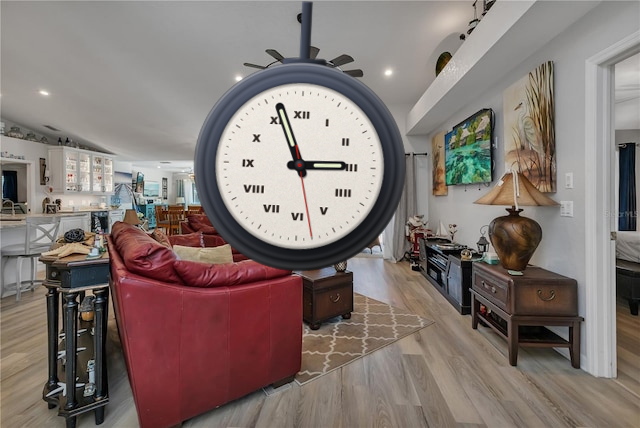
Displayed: 2 h 56 min 28 s
